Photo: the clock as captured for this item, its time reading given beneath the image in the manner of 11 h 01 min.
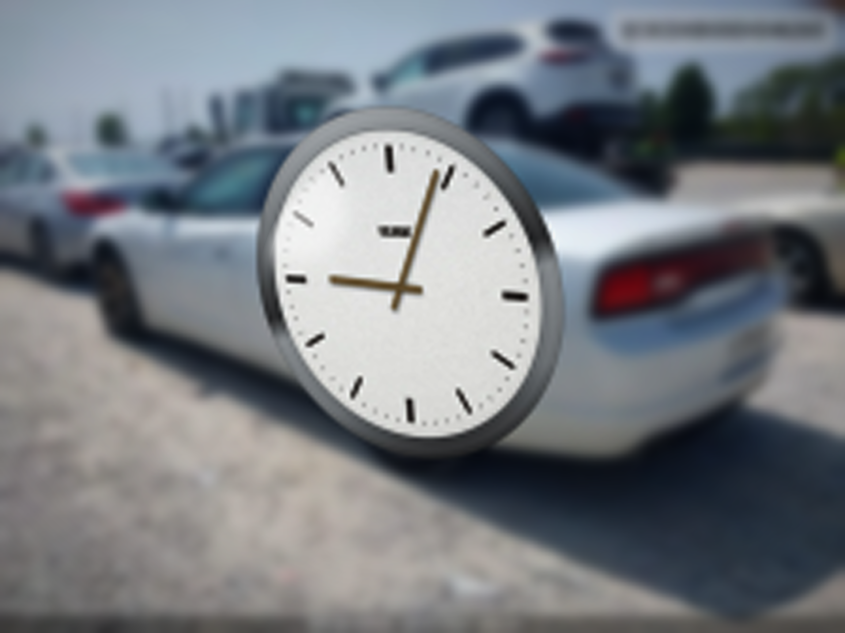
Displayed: 9 h 04 min
